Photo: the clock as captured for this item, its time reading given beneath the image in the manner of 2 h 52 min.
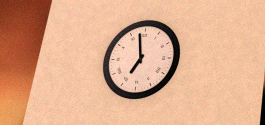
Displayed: 6 h 58 min
